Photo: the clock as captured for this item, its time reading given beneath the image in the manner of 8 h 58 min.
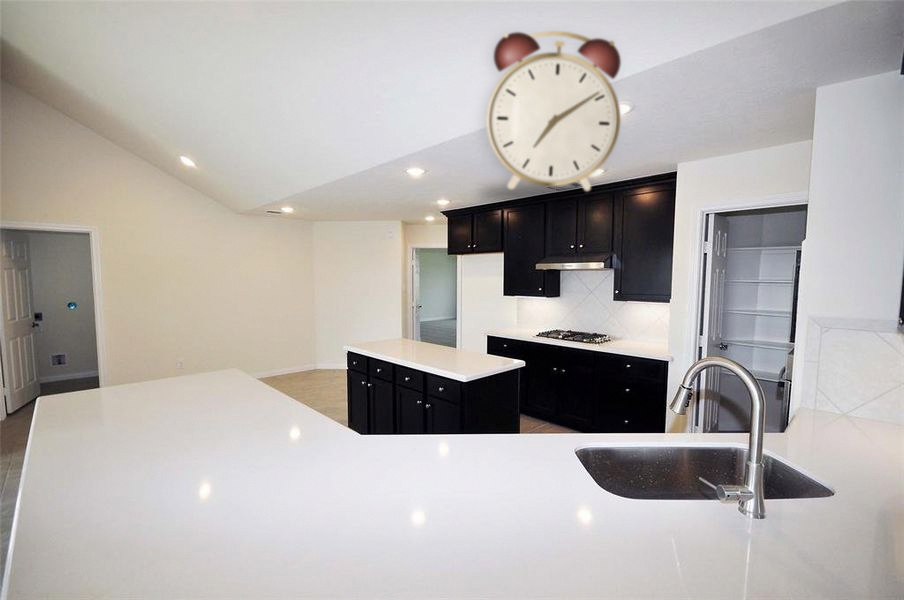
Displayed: 7 h 09 min
